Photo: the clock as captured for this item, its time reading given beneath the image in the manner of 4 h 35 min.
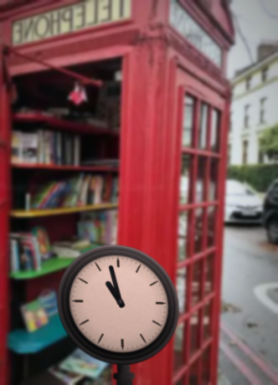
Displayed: 10 h 58 min
